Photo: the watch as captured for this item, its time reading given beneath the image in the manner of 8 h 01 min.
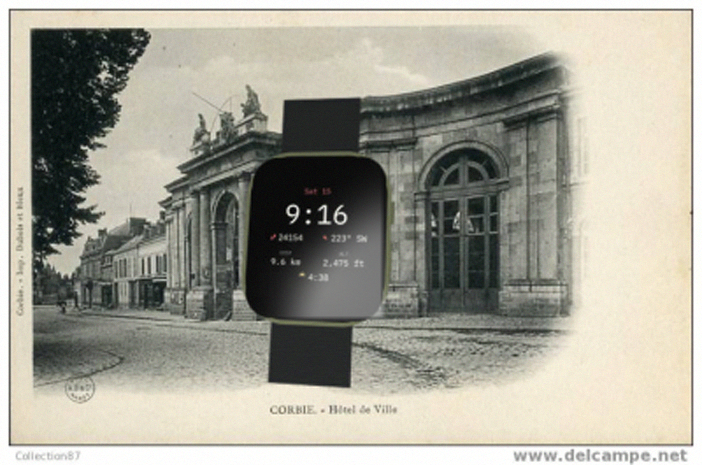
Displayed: 9 h 16 min
